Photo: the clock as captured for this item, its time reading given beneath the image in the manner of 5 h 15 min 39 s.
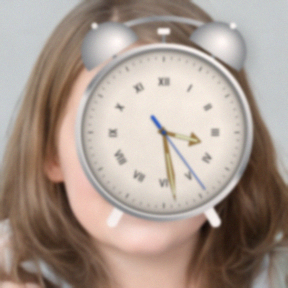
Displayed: 3 h 28 min 24 s
